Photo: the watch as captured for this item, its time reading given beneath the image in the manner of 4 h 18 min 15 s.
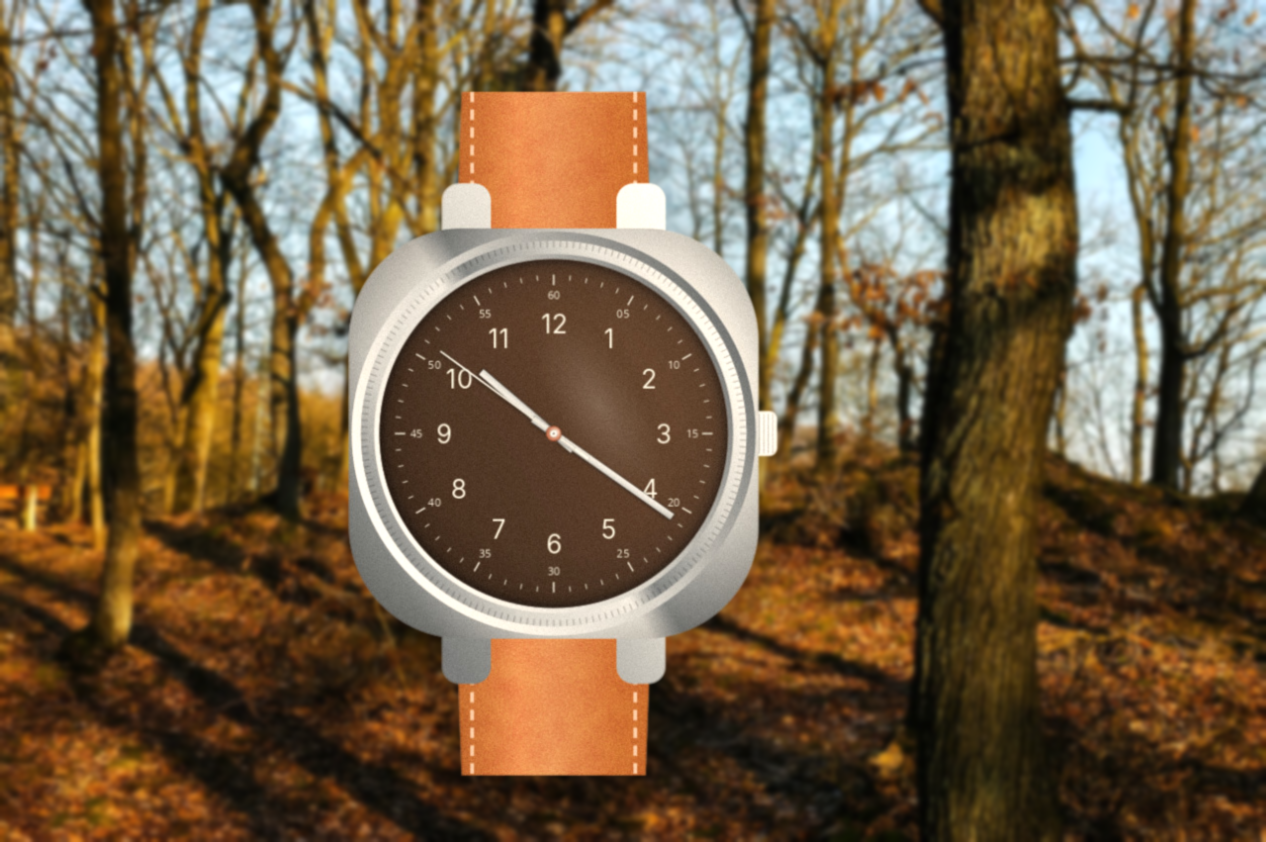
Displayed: 10 h 20 min 51 s
